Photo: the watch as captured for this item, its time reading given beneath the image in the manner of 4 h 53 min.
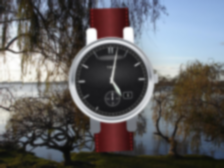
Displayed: 5 h 02 min
